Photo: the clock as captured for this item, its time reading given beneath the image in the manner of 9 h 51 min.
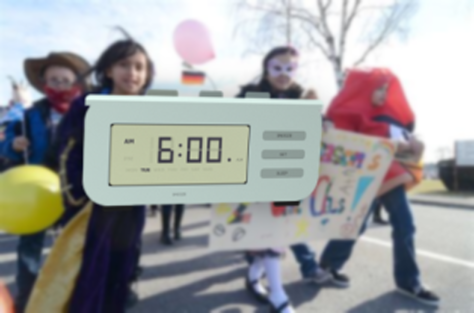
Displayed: 6 h 00 min
